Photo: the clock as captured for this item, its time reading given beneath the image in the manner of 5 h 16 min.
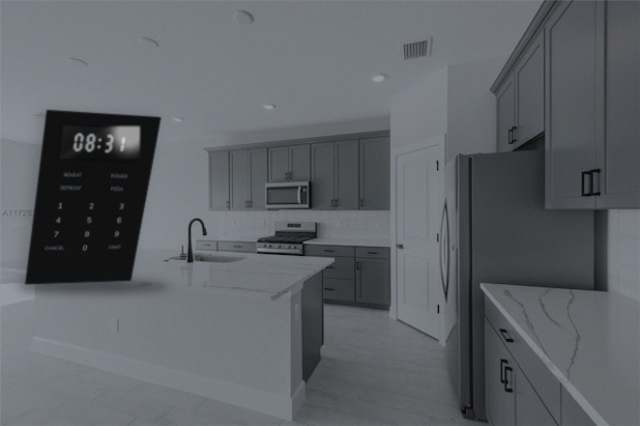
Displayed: 8 h 31 min
